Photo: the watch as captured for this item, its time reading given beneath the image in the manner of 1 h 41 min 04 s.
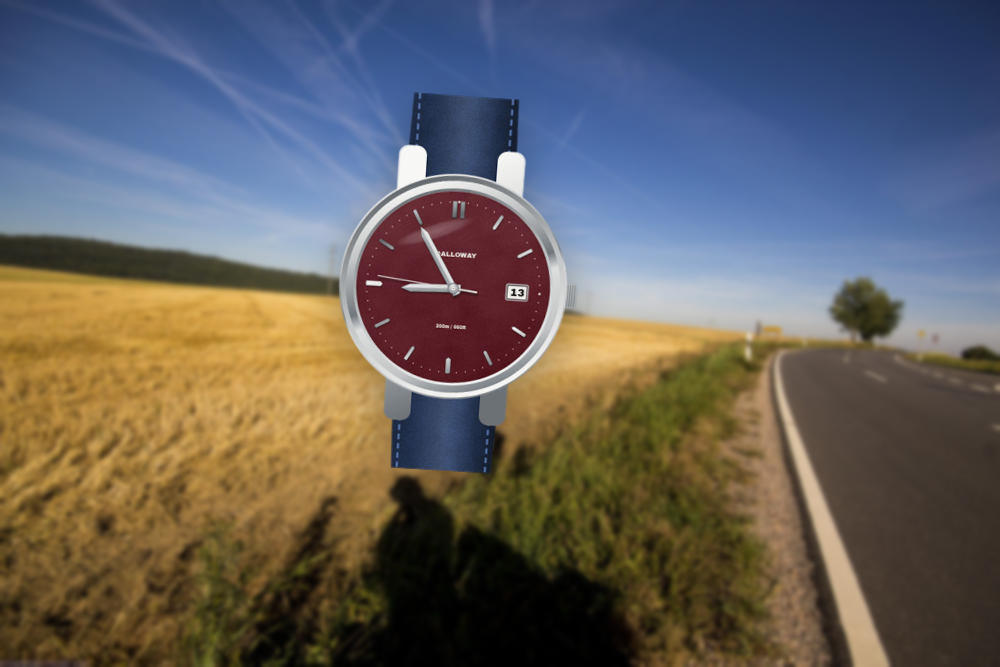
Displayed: 8 h 54 min 46 s
